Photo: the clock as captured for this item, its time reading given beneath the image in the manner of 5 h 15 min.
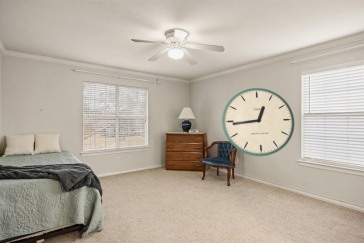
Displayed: 12 h 44 min
